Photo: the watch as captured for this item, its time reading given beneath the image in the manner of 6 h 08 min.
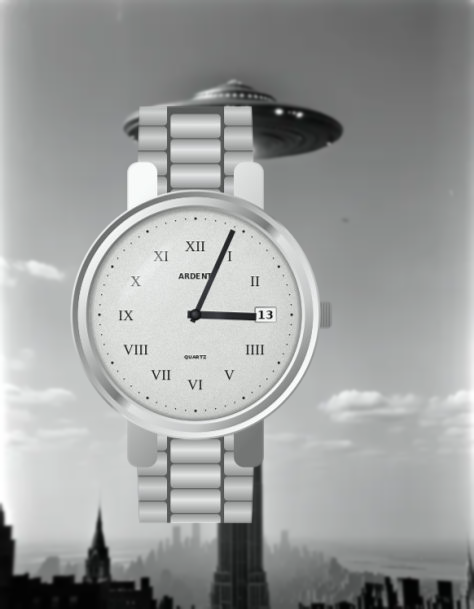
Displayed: 3 h 04 min
